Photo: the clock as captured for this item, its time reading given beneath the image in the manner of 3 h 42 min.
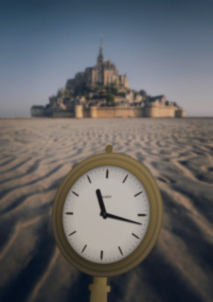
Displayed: 11 h 17 min
